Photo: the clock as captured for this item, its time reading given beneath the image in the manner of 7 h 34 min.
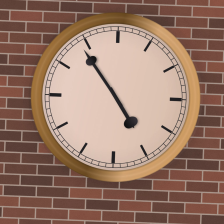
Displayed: 4 h 54 min
